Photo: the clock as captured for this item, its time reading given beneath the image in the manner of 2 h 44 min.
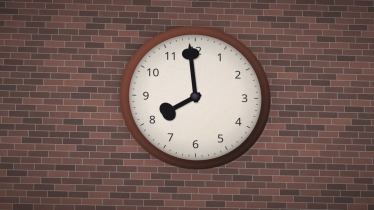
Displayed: 7 h 59 min
